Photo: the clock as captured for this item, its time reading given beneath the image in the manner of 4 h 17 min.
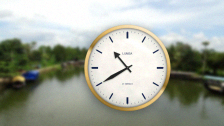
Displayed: 10 h 40 min
